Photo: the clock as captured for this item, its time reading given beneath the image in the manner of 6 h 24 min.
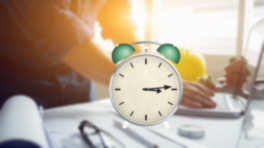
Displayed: 3 h 14 min
